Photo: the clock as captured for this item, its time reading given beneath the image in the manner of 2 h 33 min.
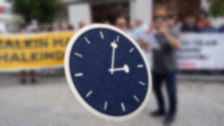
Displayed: 3 h 04 min
